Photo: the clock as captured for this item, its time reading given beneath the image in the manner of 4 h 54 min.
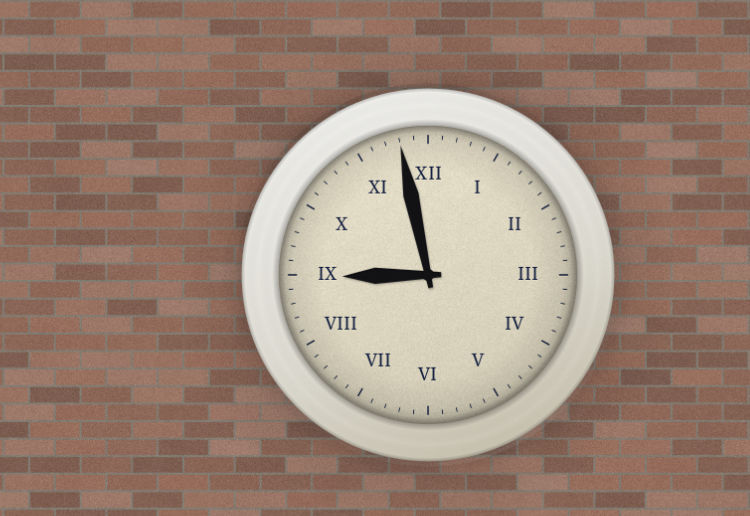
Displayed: 8 h 58 min
